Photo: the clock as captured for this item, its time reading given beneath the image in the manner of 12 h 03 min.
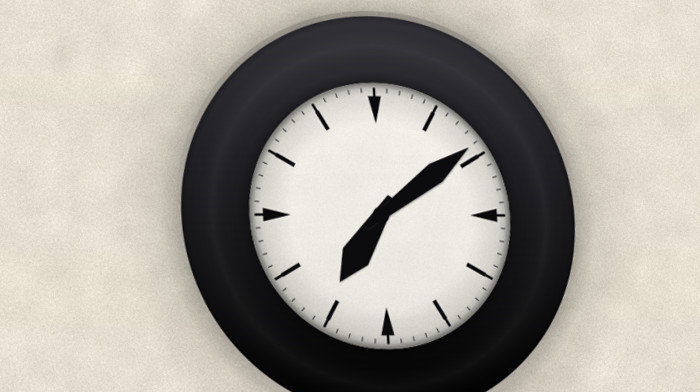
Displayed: 7 h 09 min
